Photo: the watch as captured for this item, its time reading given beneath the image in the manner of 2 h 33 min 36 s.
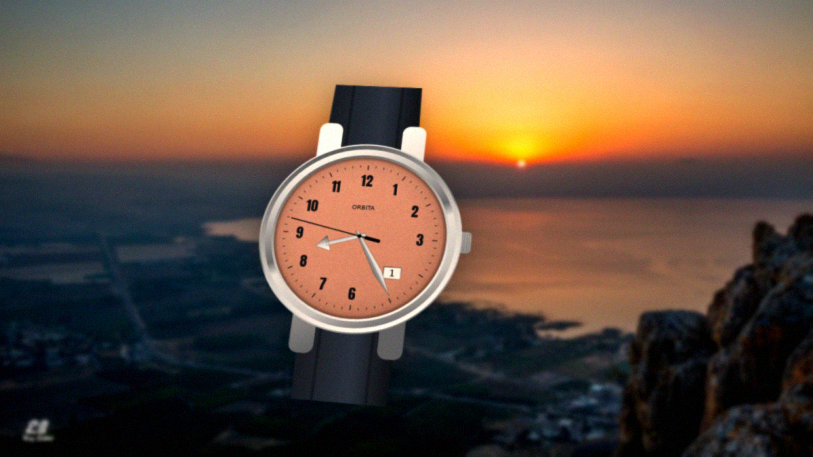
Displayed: 8 h 24 min 47 s
